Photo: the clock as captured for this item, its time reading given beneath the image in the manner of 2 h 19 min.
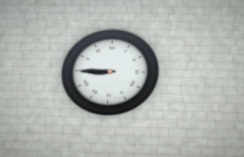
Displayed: 8 h 45 min
